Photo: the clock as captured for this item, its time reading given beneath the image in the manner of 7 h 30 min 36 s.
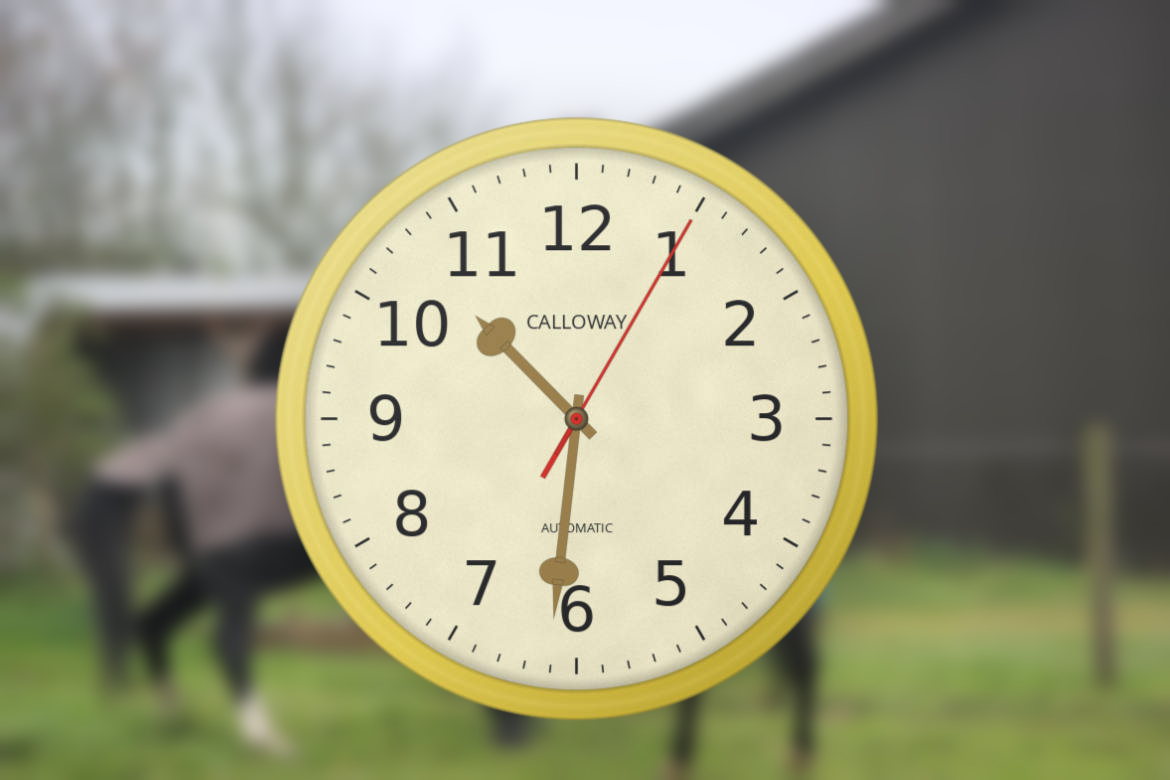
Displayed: 10 h 31 min 05 s
